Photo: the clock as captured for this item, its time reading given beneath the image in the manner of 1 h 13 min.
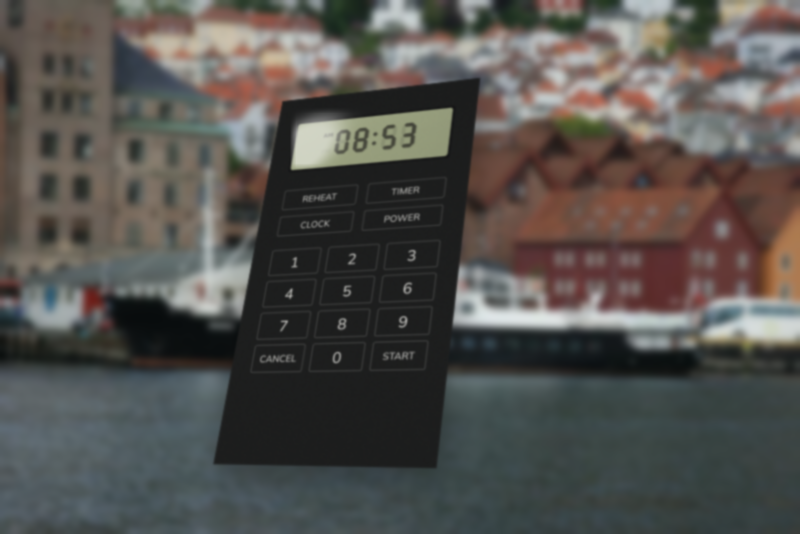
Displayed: 8 h 53 min
